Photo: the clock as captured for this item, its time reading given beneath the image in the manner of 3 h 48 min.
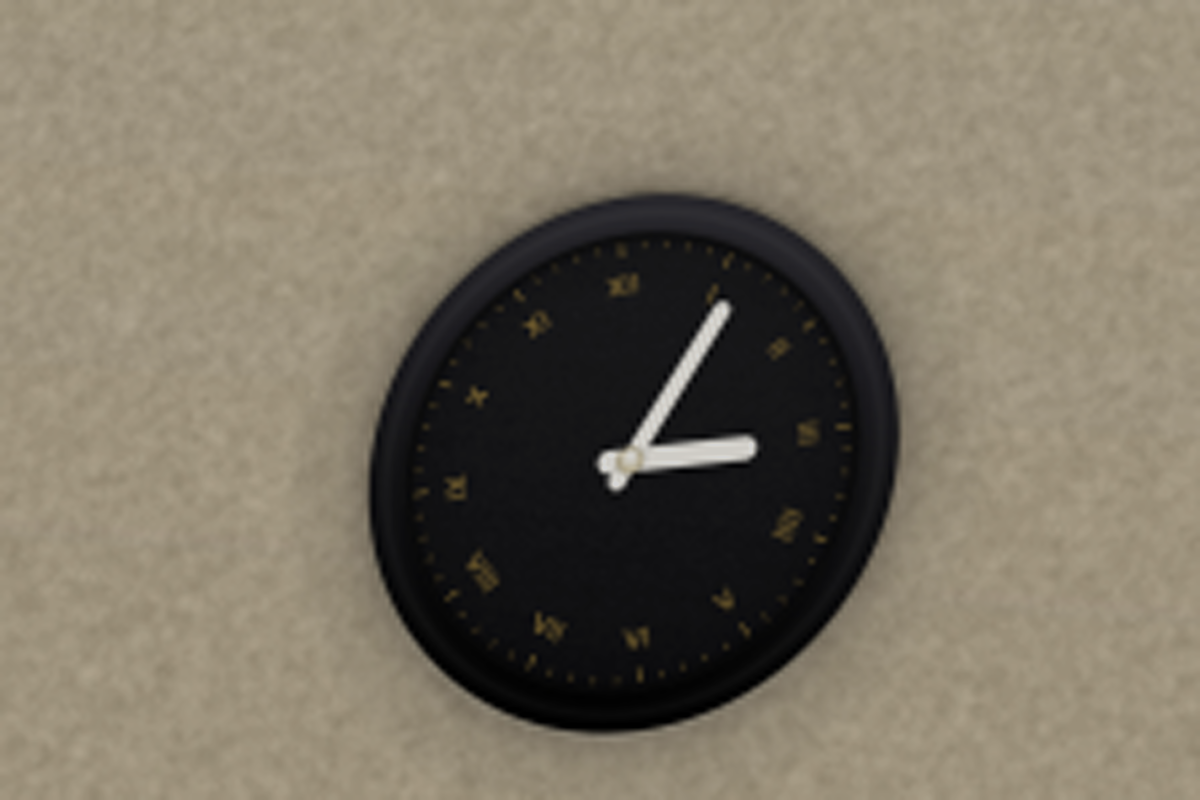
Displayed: 3 h 06 min
